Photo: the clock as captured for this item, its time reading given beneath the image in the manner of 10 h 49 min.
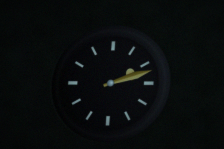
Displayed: 2 h 12 min
